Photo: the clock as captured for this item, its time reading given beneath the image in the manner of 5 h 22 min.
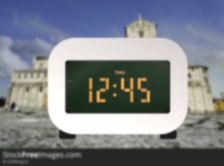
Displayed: 12 h 45 min
